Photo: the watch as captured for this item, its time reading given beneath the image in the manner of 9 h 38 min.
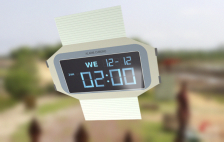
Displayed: 2 h 00 min
